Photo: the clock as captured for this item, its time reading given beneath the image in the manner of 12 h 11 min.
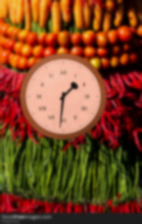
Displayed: 1 h 31 min
